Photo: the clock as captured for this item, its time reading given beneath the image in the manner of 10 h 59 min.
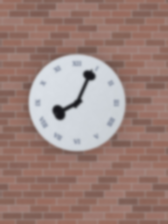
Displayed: 8 h 04 min
